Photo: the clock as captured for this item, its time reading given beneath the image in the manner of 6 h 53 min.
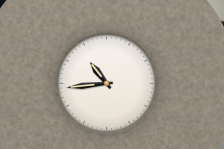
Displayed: 10 h 44 min
